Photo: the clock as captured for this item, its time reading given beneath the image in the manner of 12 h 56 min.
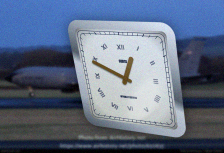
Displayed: 12 h 49 min
